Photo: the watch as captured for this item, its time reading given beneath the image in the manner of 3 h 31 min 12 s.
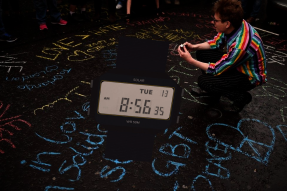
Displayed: 8 h 56 min 35 s
